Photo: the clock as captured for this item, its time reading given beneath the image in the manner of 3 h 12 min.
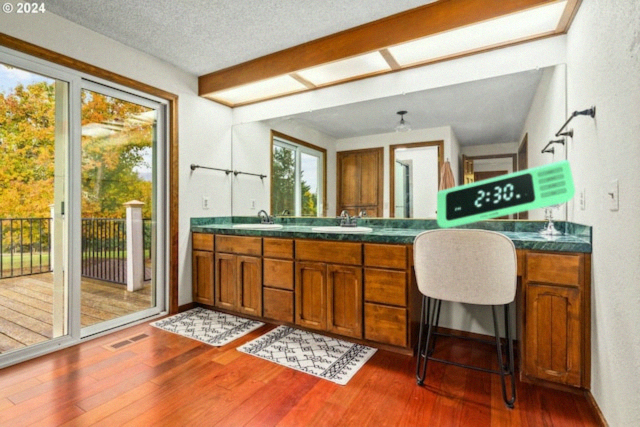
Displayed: 2 h 30 min
